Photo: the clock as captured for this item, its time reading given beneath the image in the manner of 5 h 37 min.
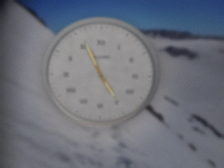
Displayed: 4 h 56 min
